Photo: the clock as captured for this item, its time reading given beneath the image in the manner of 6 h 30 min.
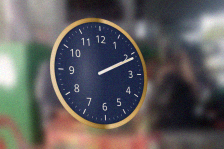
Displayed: 2 h 11 min
